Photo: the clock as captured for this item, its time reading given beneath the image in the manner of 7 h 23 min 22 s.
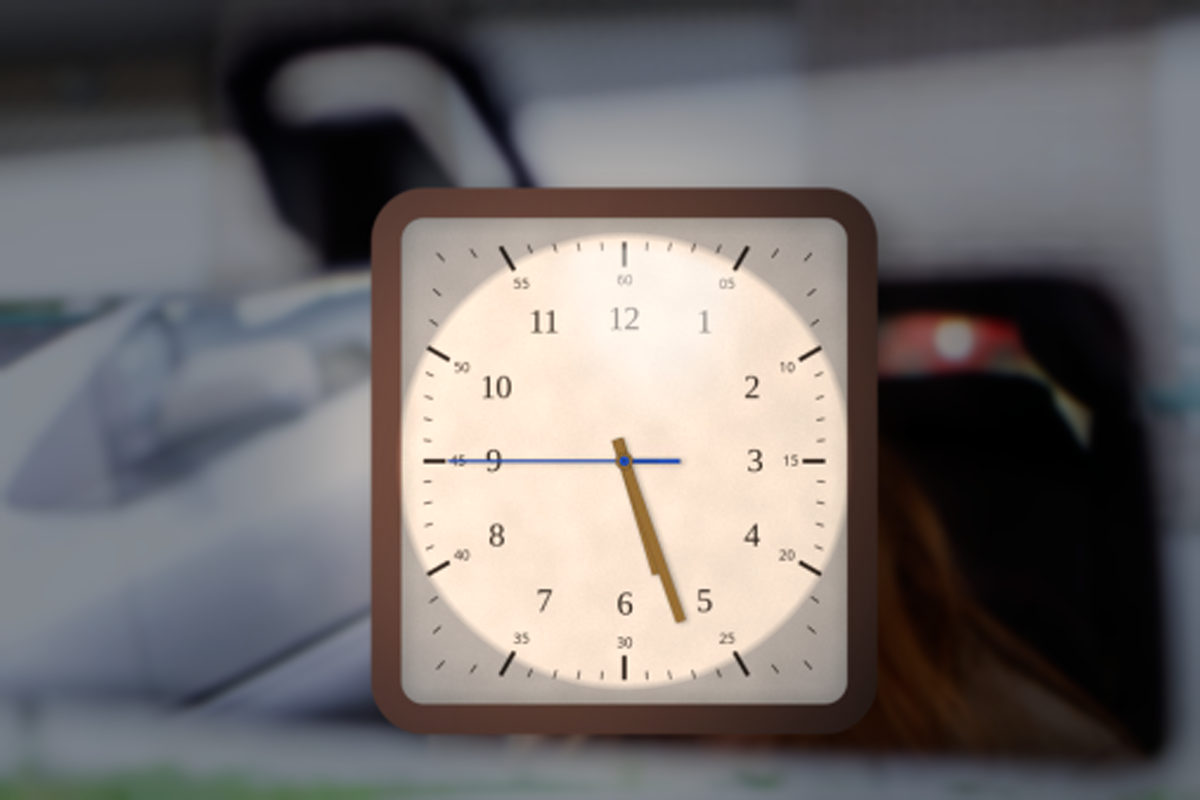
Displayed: 5 h 26 min 45 s
